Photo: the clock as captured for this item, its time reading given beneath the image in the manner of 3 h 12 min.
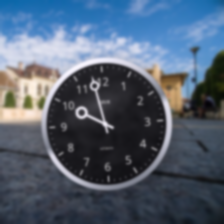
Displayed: 9 h 58 min
